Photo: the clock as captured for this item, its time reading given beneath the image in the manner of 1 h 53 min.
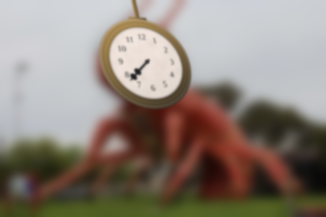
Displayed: 7 h 38 min
